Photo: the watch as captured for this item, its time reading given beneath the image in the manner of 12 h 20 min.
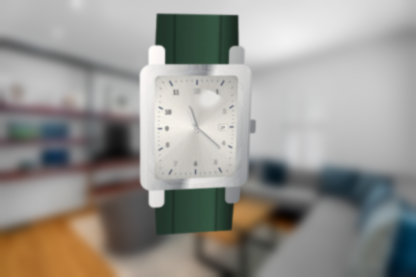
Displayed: 11 h 22 min
